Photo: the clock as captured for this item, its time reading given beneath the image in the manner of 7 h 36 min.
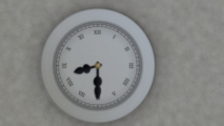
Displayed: 8 h 30 min
